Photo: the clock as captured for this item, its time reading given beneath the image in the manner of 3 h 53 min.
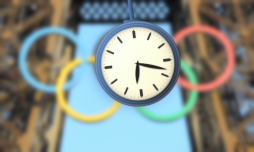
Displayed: 6 h 18 min
